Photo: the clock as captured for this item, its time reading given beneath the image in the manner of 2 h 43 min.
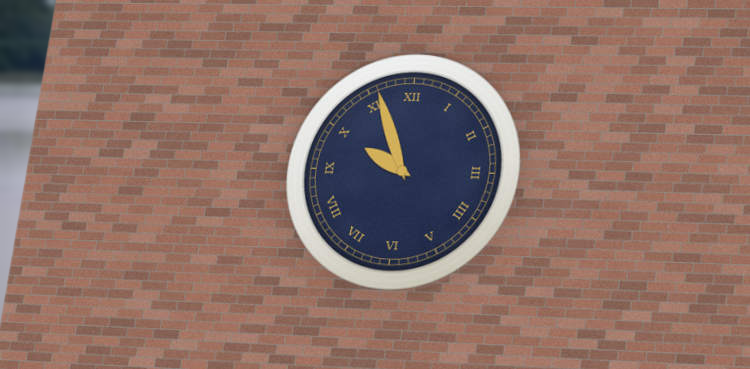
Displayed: 9 h 56 min
